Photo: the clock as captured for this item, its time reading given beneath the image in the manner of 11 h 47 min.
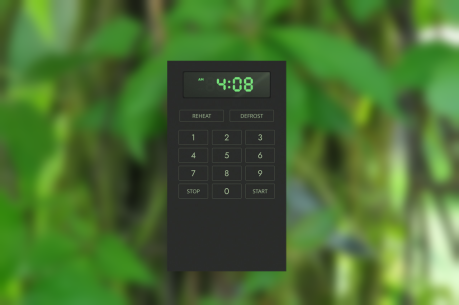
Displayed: 4 h 08 min
